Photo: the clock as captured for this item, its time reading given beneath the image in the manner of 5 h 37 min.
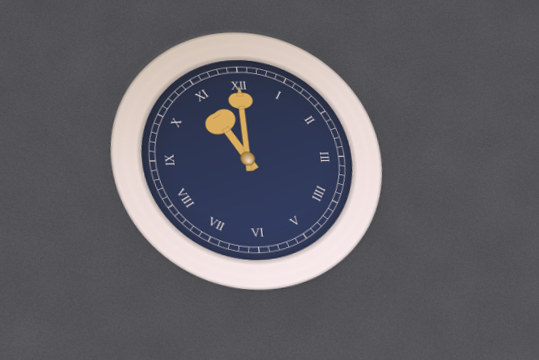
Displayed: 11 h 00 min
